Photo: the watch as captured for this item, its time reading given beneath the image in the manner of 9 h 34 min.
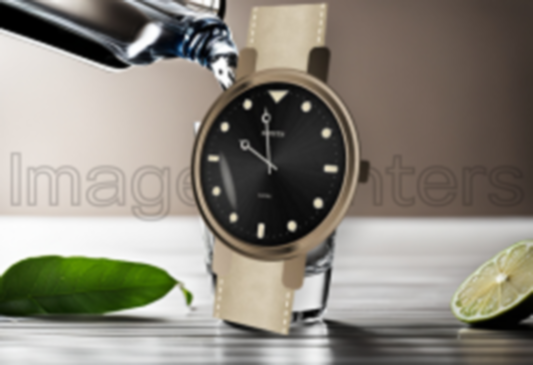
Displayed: 9 h 58 min
